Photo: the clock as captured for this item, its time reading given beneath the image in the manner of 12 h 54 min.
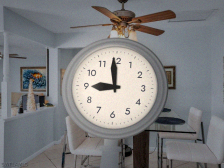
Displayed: 8 h 59 min
